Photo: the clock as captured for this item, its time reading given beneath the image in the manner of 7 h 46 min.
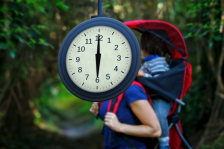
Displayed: 6 h 00 min
